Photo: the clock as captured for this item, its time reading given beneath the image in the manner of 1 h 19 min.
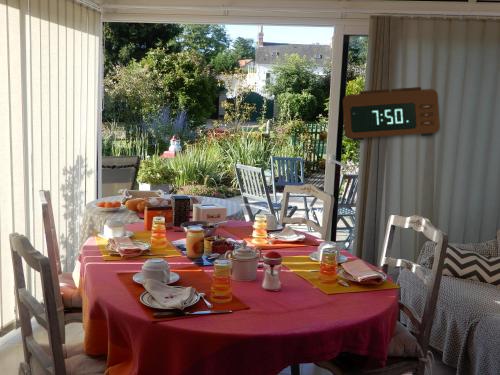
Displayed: 7 h 50 min
